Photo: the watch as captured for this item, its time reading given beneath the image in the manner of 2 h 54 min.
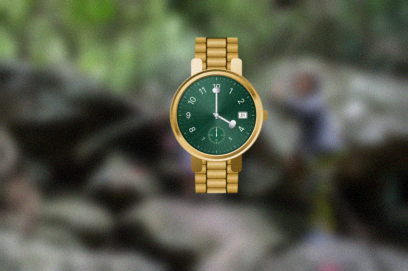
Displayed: 4 h 00 min
